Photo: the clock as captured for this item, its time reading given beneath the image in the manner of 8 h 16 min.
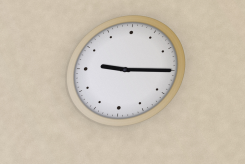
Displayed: 9 h 15 min
